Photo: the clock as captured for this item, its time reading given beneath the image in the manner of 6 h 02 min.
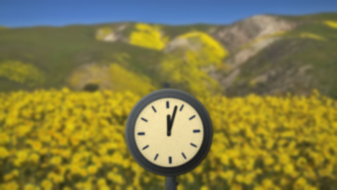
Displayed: 12 h 03 min
